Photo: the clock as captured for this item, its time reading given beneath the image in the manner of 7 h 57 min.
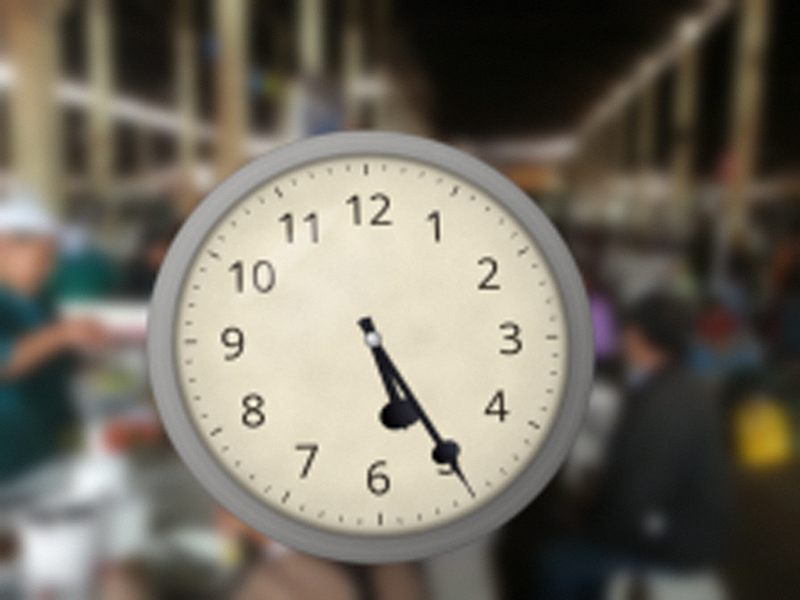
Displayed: 5 h 25 min
